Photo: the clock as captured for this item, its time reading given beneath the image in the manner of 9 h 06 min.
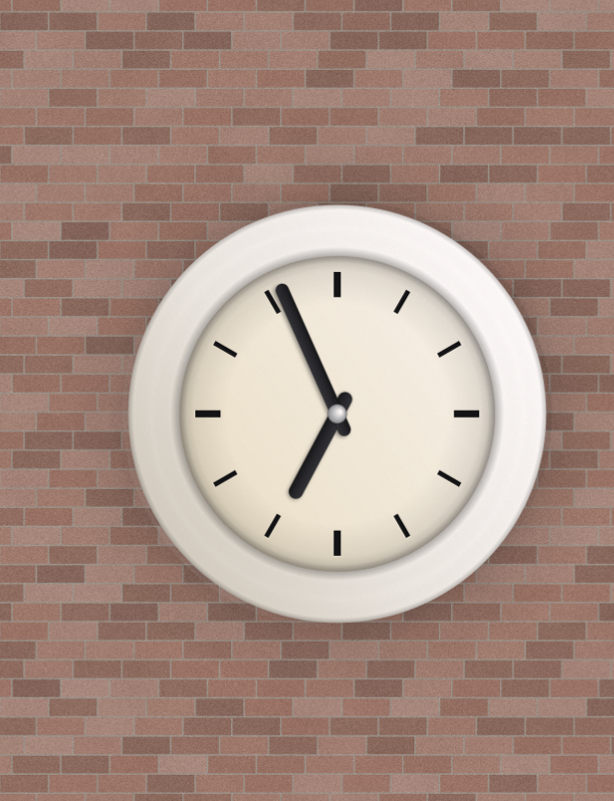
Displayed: 6 h 56 min
